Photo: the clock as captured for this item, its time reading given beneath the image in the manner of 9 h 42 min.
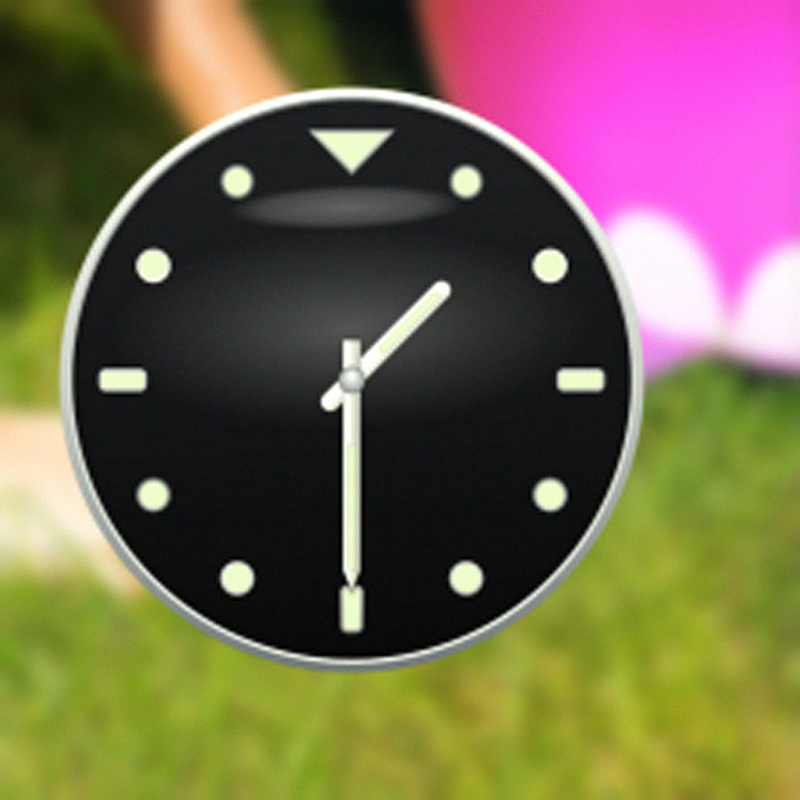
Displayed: 1 h 30 min
